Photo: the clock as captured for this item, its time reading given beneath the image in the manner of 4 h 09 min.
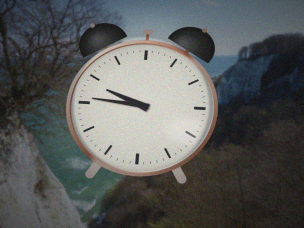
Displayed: 9 h 46 min
